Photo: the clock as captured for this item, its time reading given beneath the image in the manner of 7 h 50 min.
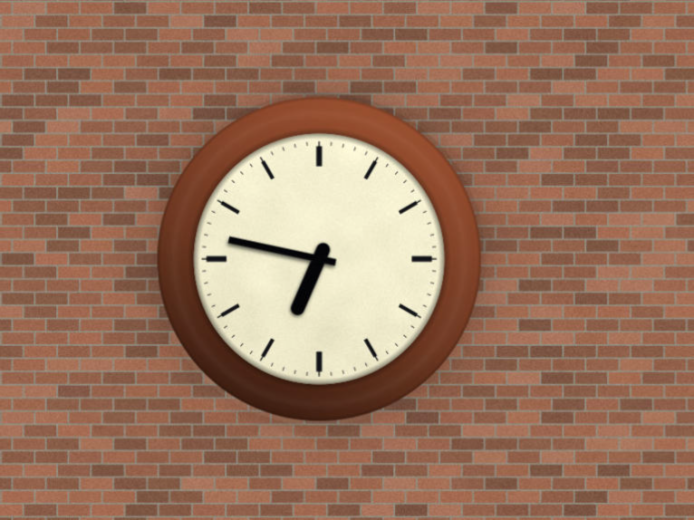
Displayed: 6 h 47 min
